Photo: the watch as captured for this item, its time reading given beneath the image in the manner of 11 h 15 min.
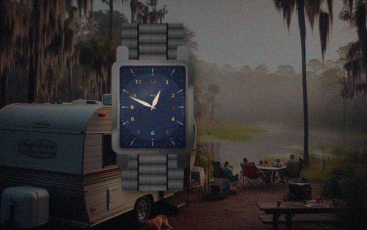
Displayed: 12 h 49 min
